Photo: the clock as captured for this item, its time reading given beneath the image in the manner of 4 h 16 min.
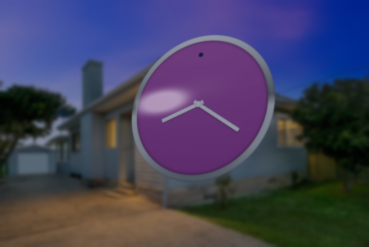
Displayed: 8 h 21 min
